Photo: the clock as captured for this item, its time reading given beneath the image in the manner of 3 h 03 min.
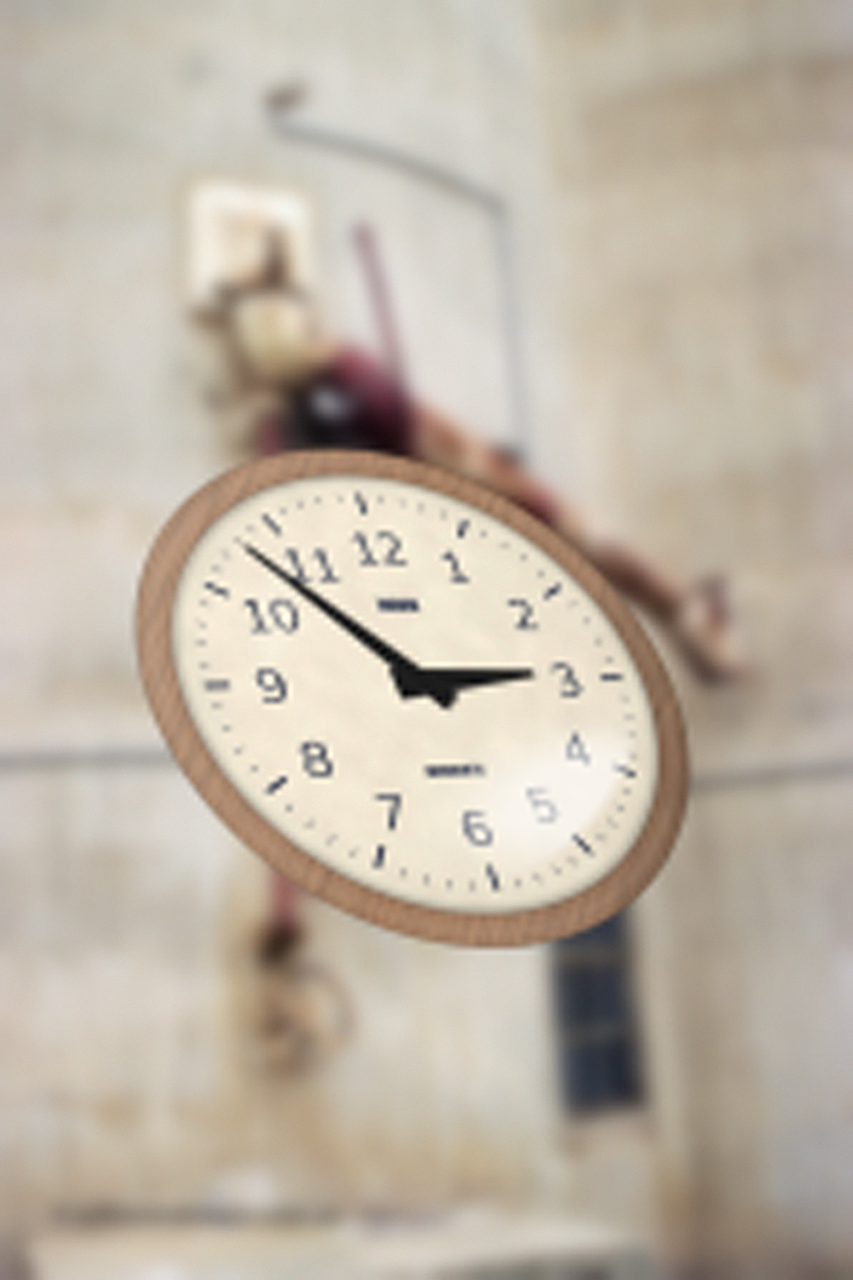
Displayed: 2 h 53 min
